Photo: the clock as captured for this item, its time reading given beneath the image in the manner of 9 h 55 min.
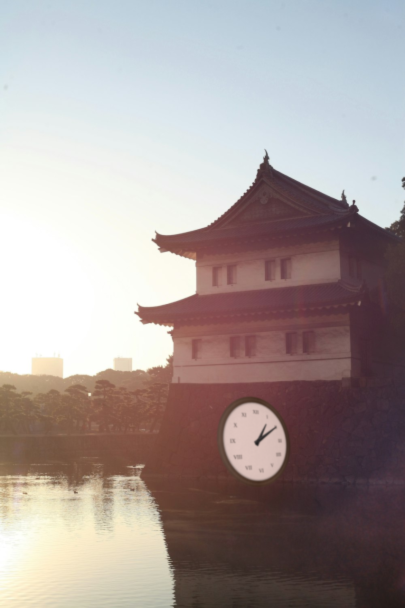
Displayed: 1 h 10 min
